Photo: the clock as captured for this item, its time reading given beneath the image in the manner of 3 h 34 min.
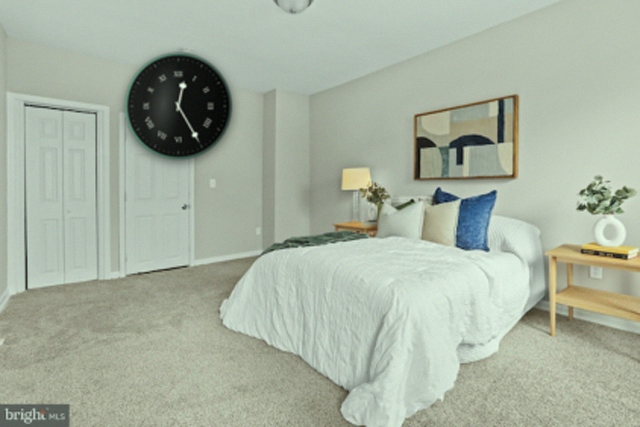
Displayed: 12 h 25 min
